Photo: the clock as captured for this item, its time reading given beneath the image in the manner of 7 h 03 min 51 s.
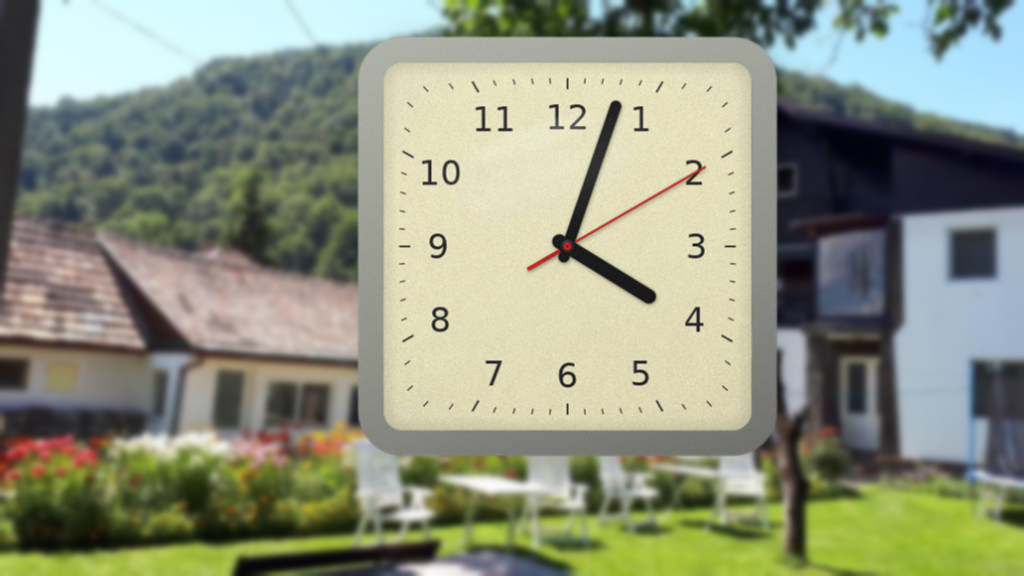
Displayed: 4 h 03 min 10 s
